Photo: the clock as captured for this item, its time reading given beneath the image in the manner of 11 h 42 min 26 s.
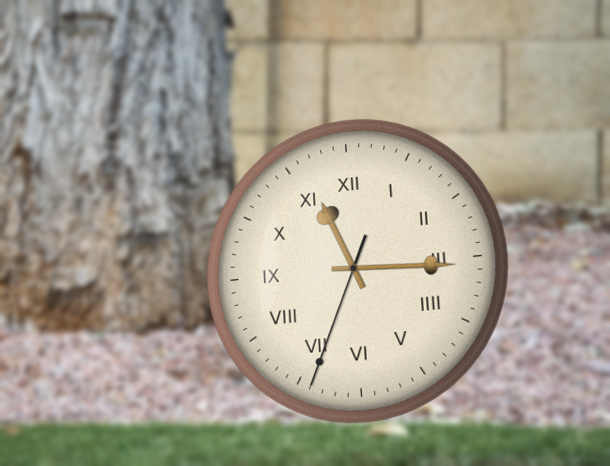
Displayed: 11 h 15 min 34 s
